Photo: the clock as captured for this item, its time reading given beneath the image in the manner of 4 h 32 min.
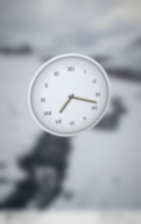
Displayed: 7 h 18 min
